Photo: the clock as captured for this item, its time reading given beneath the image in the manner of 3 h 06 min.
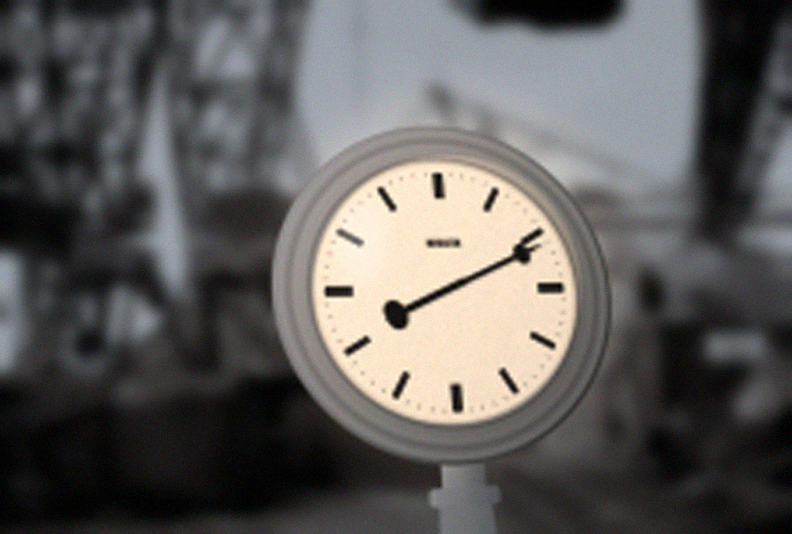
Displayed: 8 h 11 min
